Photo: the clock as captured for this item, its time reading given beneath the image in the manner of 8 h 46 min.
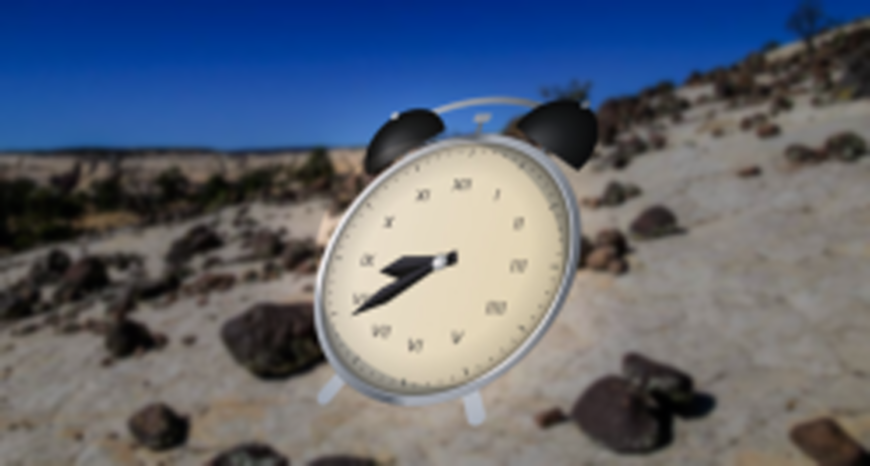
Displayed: 8 h 39 min
